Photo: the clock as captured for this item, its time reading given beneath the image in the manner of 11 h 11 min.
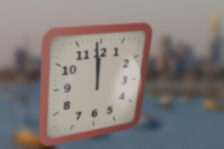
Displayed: 11 h 59 min
